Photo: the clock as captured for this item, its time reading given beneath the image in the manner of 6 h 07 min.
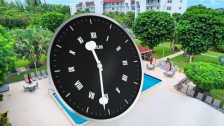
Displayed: 11 h 31 min
